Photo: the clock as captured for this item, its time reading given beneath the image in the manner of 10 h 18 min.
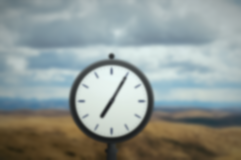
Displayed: 7 h 05 min
